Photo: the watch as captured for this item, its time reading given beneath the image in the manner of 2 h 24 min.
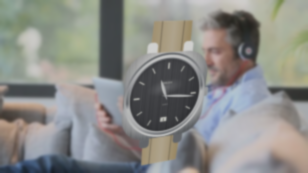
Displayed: 11 h 16 min
